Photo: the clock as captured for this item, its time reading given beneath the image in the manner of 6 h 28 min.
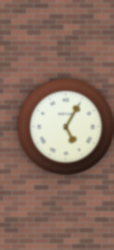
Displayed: 5 h 05 min
